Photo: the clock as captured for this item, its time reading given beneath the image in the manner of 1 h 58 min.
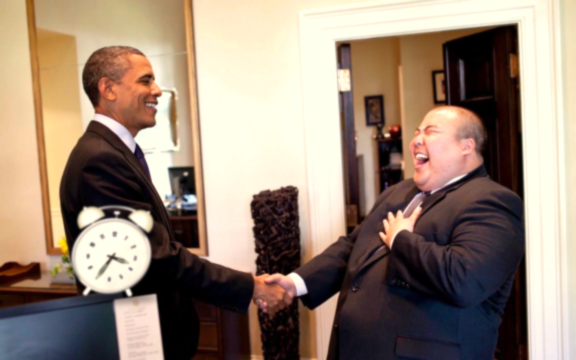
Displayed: 3 h 35 min
